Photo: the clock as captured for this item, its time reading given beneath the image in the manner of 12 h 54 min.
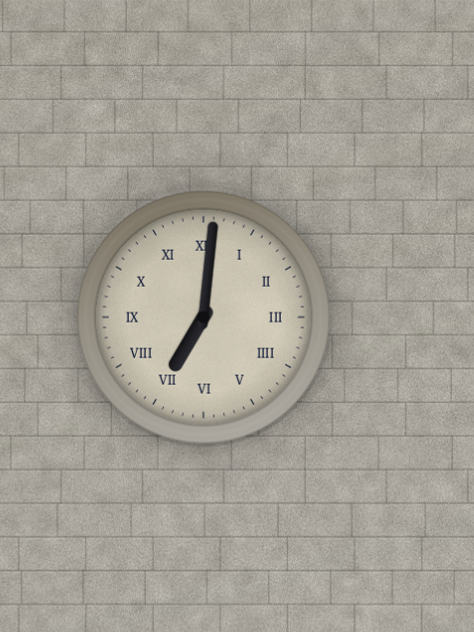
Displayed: 7 h 01 min
